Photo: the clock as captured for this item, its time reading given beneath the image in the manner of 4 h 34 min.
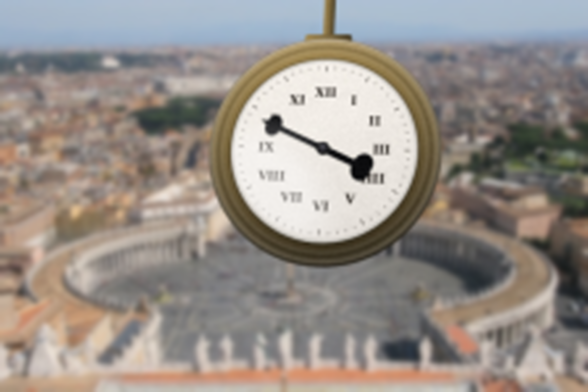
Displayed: 3 h 49 min
